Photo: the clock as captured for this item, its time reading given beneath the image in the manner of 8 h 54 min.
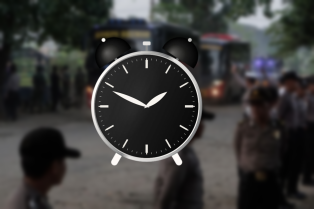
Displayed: 1 h 49 min
